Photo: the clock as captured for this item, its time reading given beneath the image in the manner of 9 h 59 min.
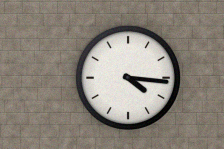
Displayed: 4 h 16 min
